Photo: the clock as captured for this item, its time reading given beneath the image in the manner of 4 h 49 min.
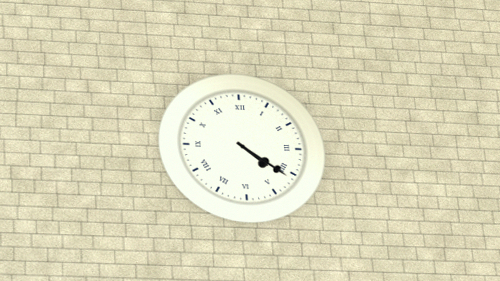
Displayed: 4 h 21 min
